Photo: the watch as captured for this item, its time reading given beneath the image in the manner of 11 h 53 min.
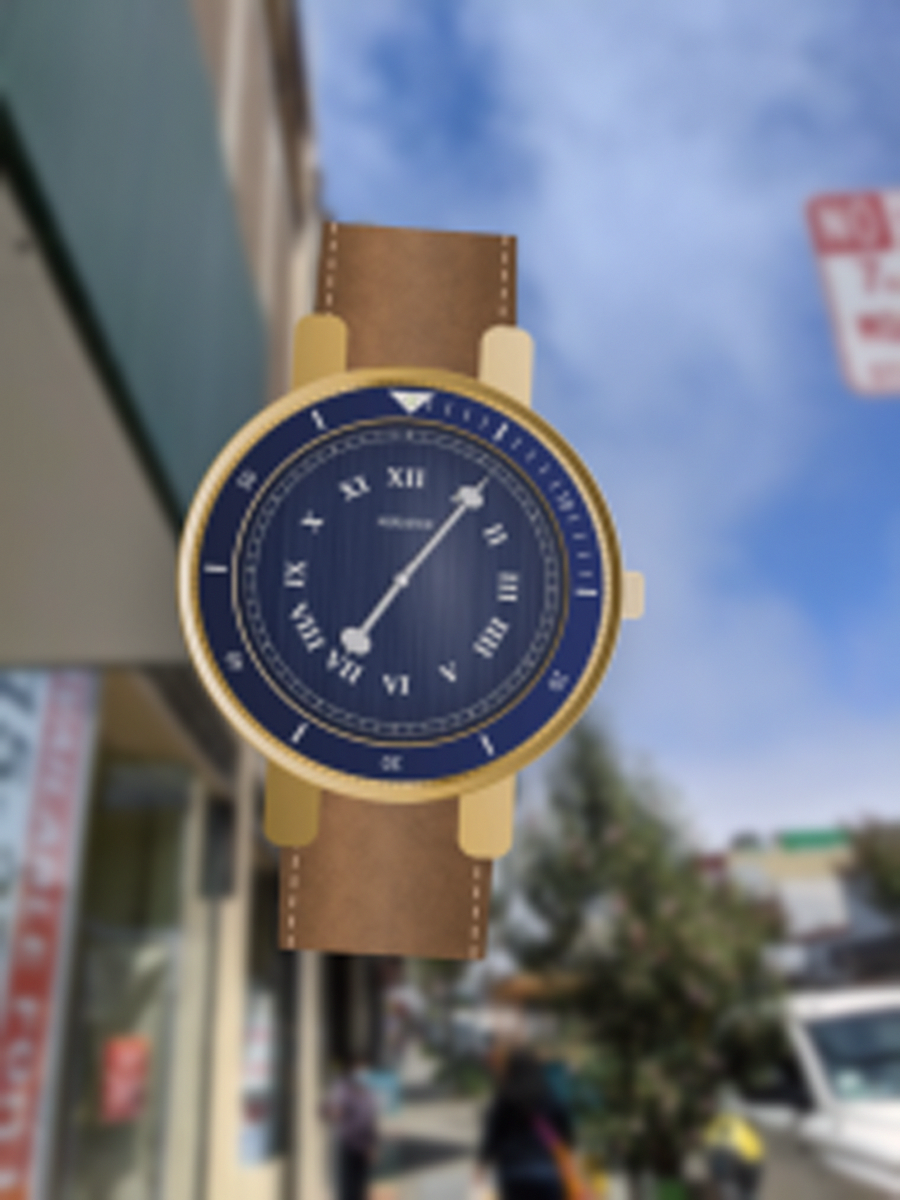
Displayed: 7 h 06 min
